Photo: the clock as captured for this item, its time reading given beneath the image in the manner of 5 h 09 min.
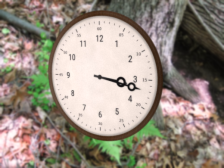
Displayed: 3 h 17 min
